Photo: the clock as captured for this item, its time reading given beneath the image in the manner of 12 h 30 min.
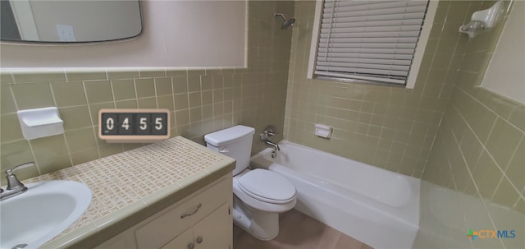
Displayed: 4 h 55 min
